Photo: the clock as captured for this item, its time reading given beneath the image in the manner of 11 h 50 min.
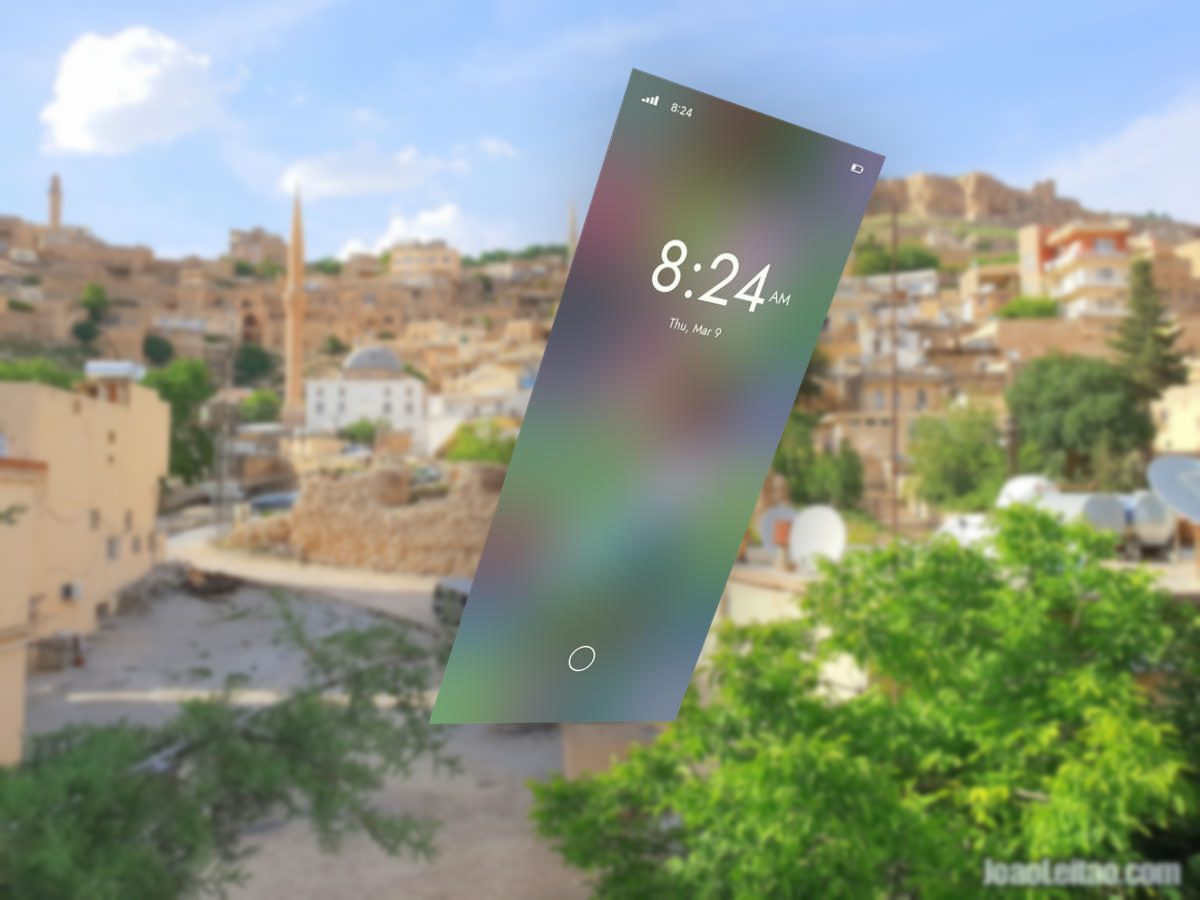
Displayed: 8 h 24 min
